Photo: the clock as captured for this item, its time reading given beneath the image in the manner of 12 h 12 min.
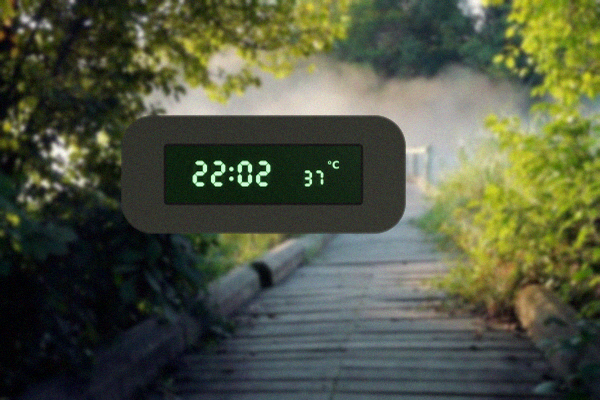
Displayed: 22 h 02 min
